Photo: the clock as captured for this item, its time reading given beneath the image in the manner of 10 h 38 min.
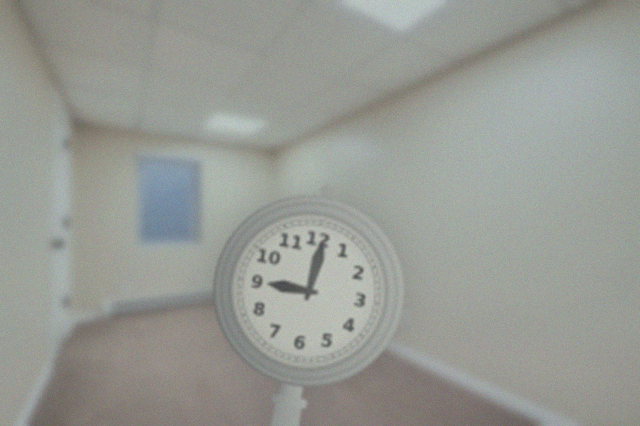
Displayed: 9 h 01 min
